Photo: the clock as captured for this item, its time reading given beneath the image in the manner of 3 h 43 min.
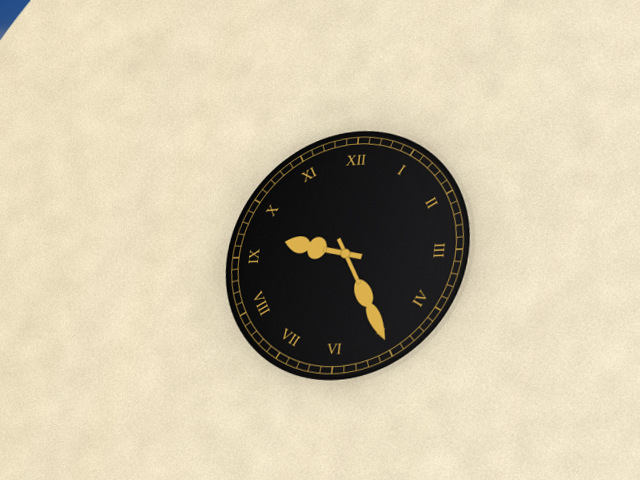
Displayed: 9 h 25 min
